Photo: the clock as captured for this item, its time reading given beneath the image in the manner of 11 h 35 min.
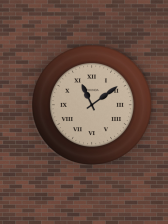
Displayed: 11 h 09 min
